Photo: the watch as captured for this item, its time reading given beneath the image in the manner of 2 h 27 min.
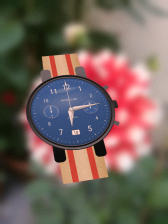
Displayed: 6 h 14 min
